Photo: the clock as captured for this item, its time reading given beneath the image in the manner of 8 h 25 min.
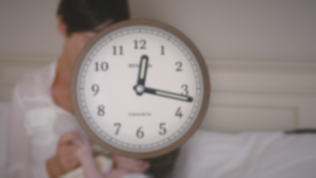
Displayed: 12 h 17 min
